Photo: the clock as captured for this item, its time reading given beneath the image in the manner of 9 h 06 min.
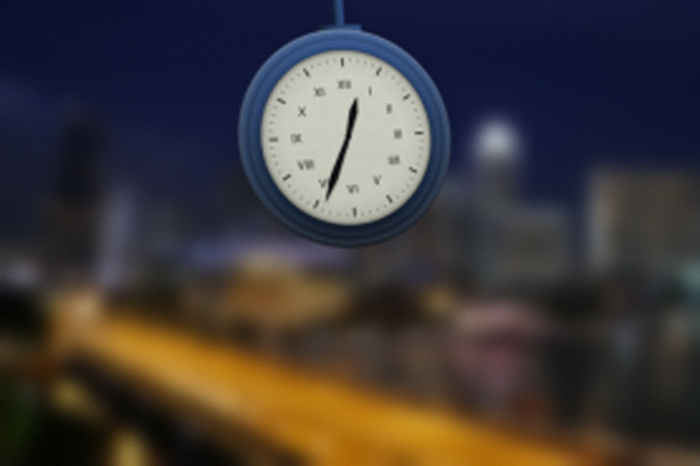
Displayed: 12 h 34 min
